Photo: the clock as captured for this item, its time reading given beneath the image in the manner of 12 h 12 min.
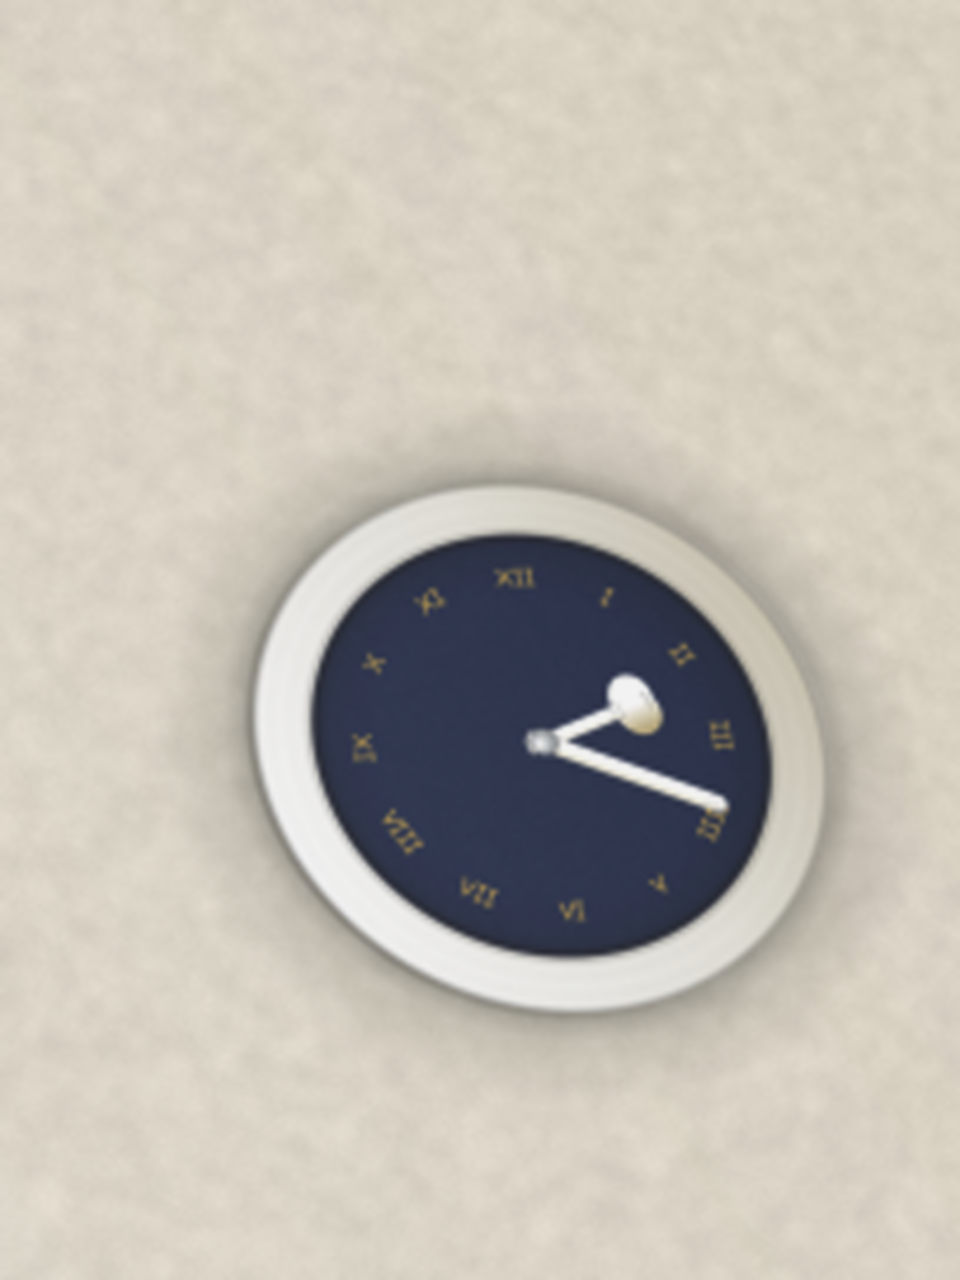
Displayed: 2 h 19 min
